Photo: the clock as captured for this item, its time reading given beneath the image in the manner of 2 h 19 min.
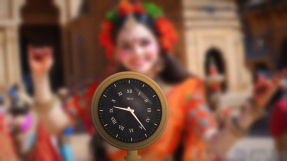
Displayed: 9 h 24 min
